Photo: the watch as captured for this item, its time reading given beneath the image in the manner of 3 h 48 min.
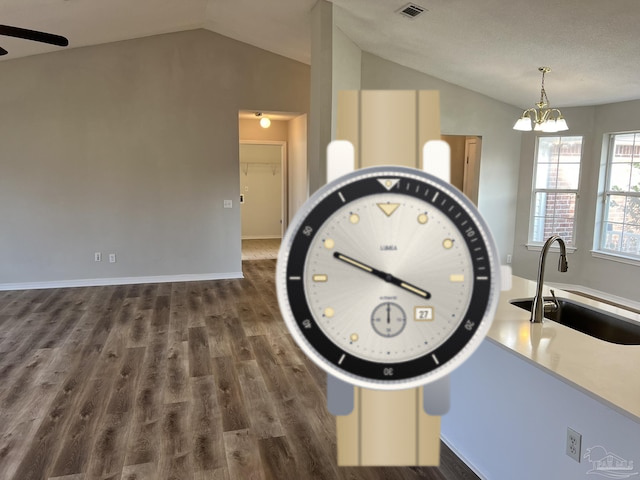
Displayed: 3 h 49 min
